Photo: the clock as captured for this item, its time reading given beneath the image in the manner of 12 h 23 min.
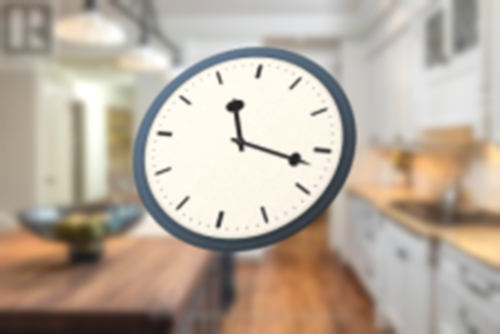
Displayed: 11 h 17 min
